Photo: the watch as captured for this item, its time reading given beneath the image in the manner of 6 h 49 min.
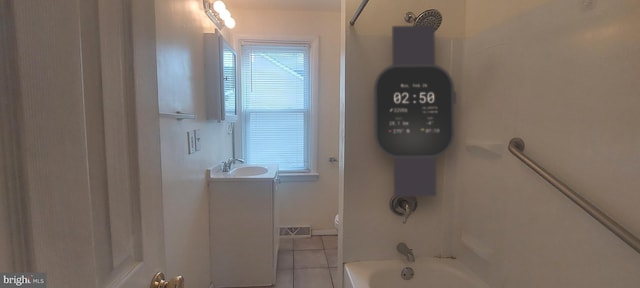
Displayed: 2 h 50 min
